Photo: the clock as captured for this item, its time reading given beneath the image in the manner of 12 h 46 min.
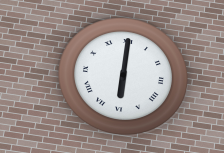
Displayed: 6 h 00 min
